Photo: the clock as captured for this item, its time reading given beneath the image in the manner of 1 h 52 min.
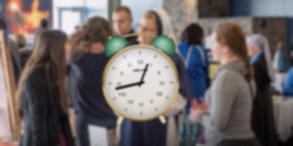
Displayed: 12 h 43 min
